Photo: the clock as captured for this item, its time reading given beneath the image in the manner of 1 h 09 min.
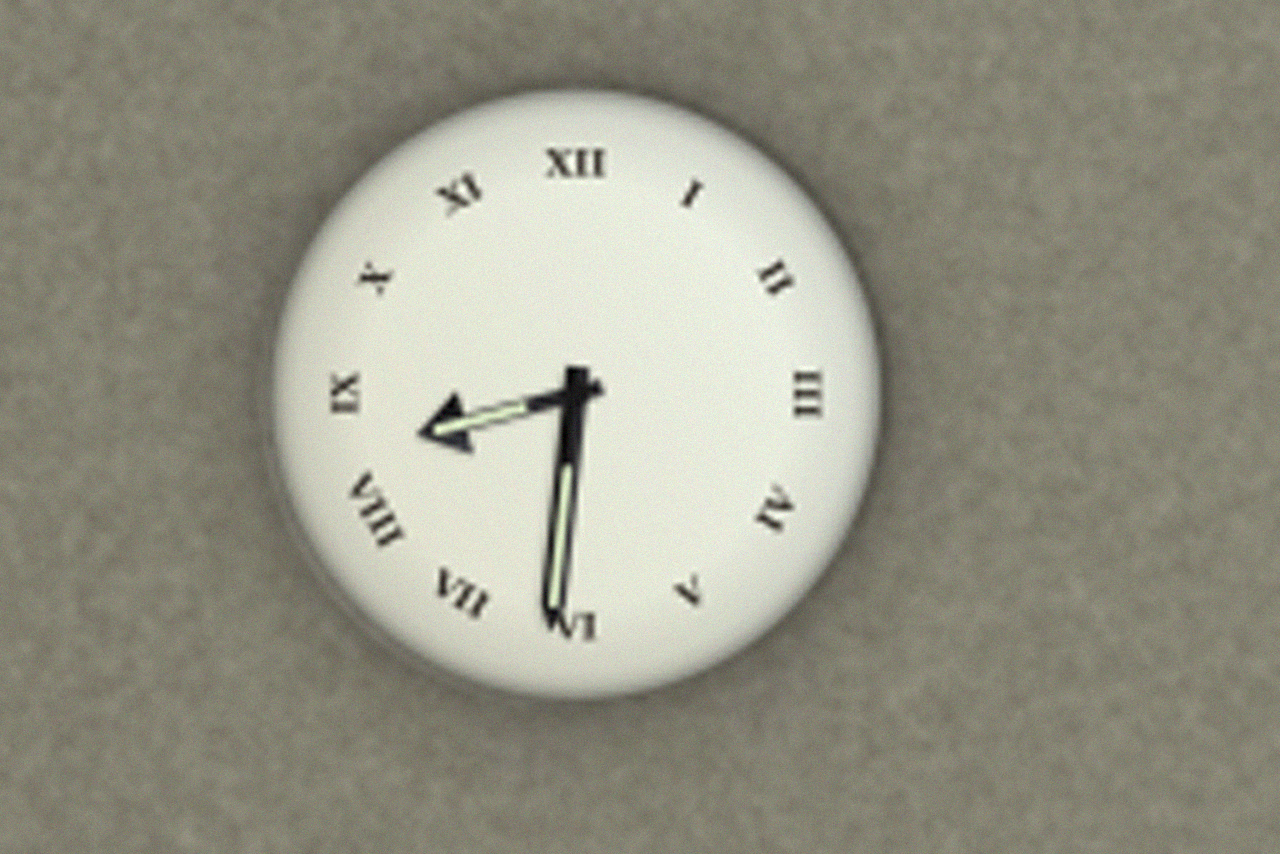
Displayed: 8 h 31 min
